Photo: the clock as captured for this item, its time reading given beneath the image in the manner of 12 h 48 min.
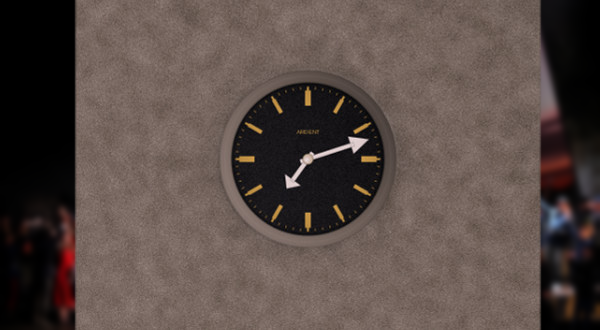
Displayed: 7 h 12 min
